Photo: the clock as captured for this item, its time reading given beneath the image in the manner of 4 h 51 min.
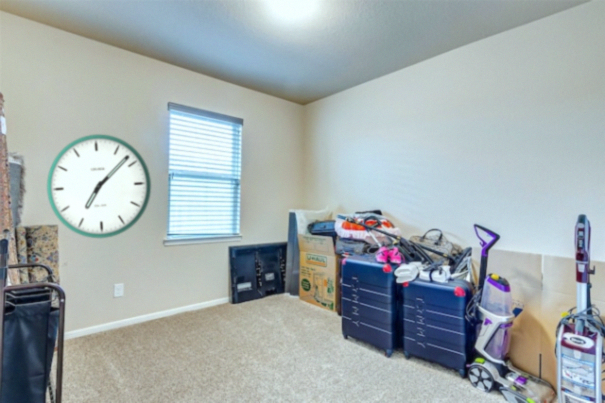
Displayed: 7 h 08 min
